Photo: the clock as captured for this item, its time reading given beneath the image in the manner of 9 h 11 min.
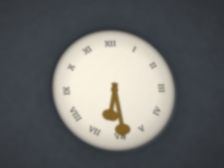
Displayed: 6 h 29 min
